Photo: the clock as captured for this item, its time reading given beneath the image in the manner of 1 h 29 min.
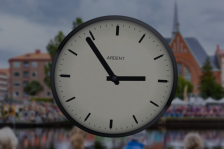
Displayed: 2 h 54 min
